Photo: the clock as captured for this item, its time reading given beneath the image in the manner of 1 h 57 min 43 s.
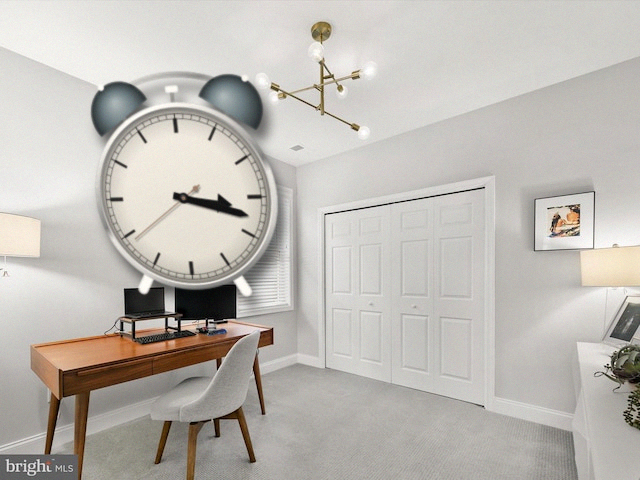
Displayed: 3 h 17 min 39 s
